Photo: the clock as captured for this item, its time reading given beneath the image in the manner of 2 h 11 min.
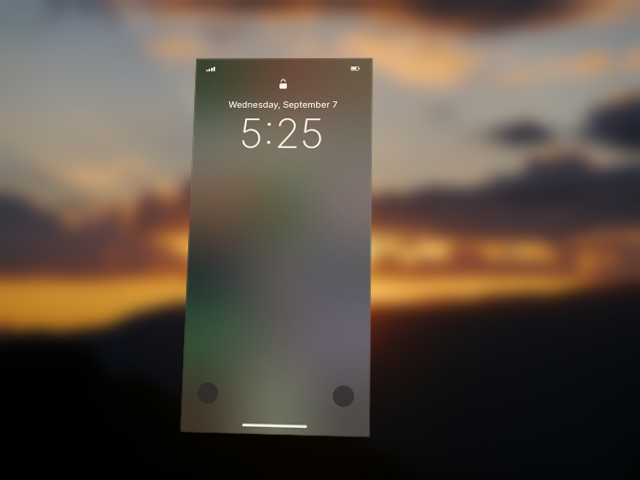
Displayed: 5 h 25 min
